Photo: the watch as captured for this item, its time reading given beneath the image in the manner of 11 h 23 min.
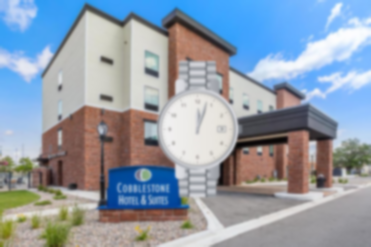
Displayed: 12 h 03 min
